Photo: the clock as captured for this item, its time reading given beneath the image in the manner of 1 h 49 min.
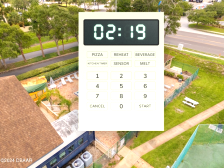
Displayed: 2 h 19 min
